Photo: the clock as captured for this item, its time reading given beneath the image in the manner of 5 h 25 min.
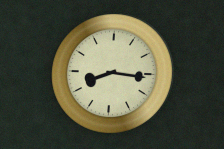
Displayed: 8 h 16 min
